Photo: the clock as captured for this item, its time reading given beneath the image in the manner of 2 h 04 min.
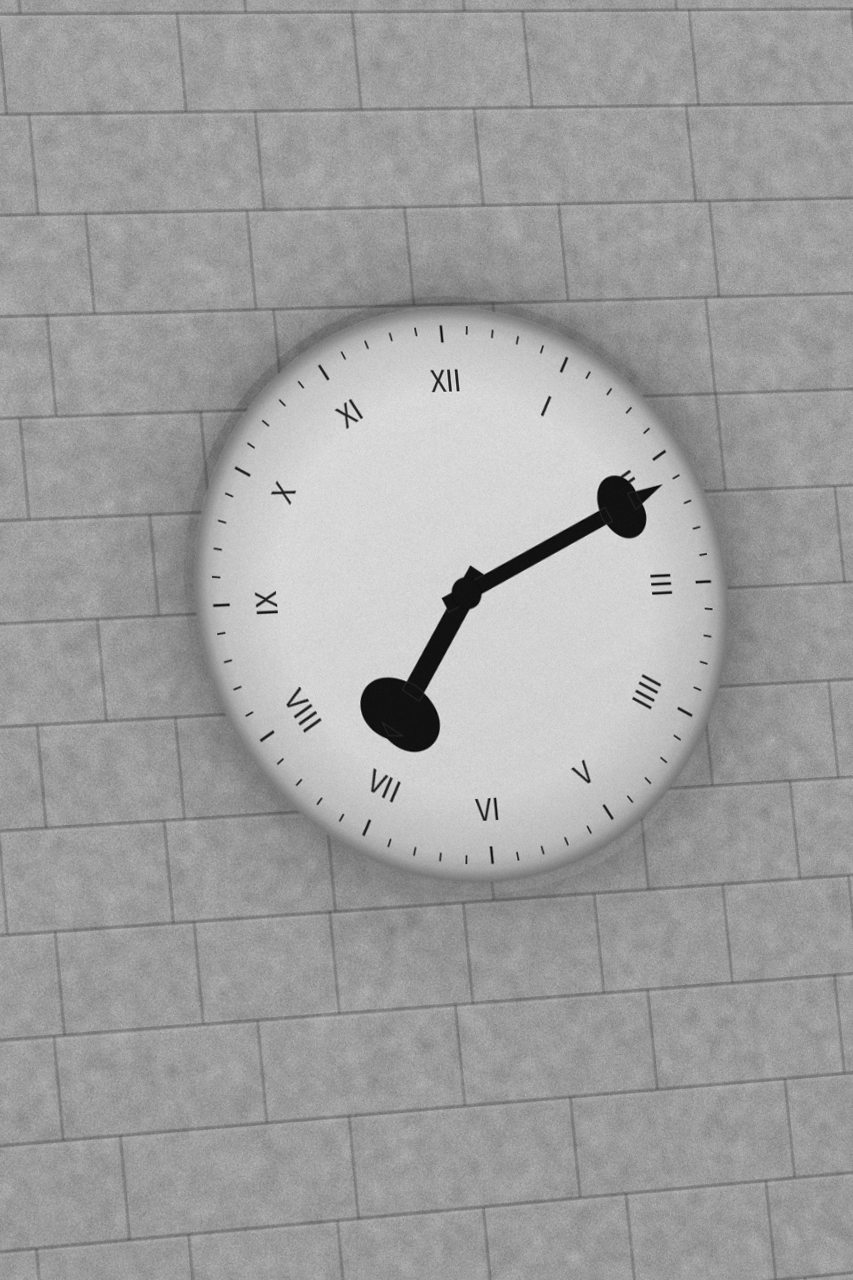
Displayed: 7 h 11 min
